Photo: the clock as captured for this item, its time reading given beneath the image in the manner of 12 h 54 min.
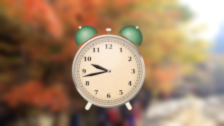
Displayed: 9 h 43 min
